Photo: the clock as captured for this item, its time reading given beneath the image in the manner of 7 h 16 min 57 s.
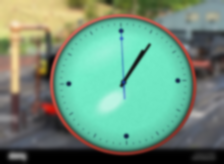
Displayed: 1 h 06 min 00 s
